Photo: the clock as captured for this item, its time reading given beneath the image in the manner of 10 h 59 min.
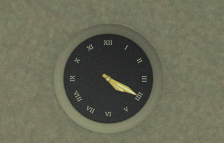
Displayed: 4 h 20 min
